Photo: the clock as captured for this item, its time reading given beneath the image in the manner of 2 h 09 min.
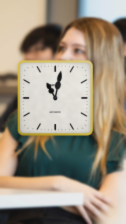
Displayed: 11 h 02 min
